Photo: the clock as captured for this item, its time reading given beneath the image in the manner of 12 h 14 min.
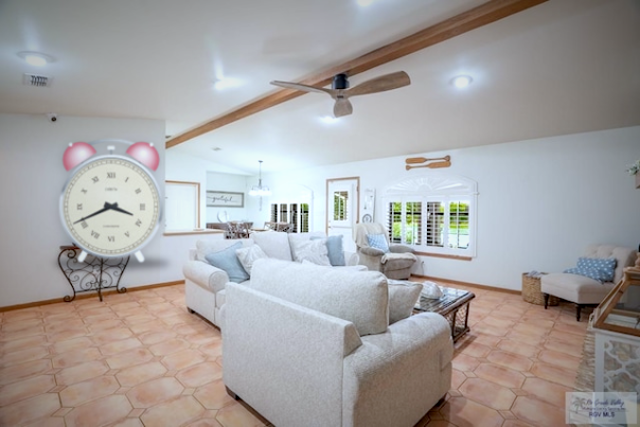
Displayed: 3 h 41 min
